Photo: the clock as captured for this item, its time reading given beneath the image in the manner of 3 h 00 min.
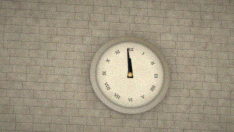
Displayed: 11 h 59 min
